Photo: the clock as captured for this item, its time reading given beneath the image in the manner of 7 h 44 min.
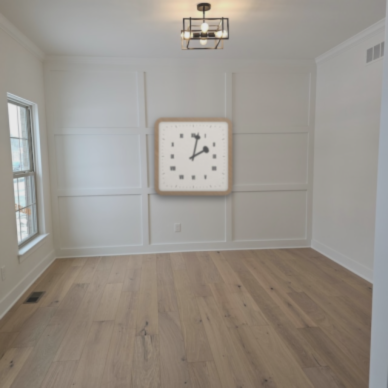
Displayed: 2 h 02 min
